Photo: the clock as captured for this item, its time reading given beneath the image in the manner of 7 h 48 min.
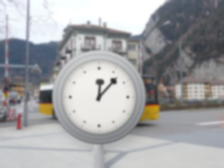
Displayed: 12 h 07 min
